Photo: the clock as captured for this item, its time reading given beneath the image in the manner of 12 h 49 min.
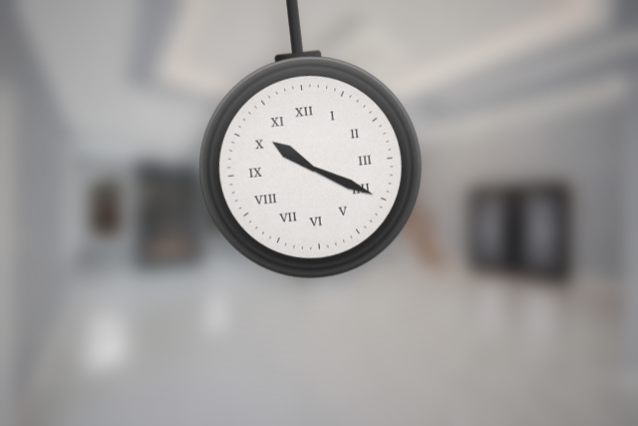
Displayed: 10 h 20 min
